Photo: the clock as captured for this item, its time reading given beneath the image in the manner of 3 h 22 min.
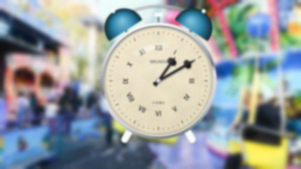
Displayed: 1 h 10 min
